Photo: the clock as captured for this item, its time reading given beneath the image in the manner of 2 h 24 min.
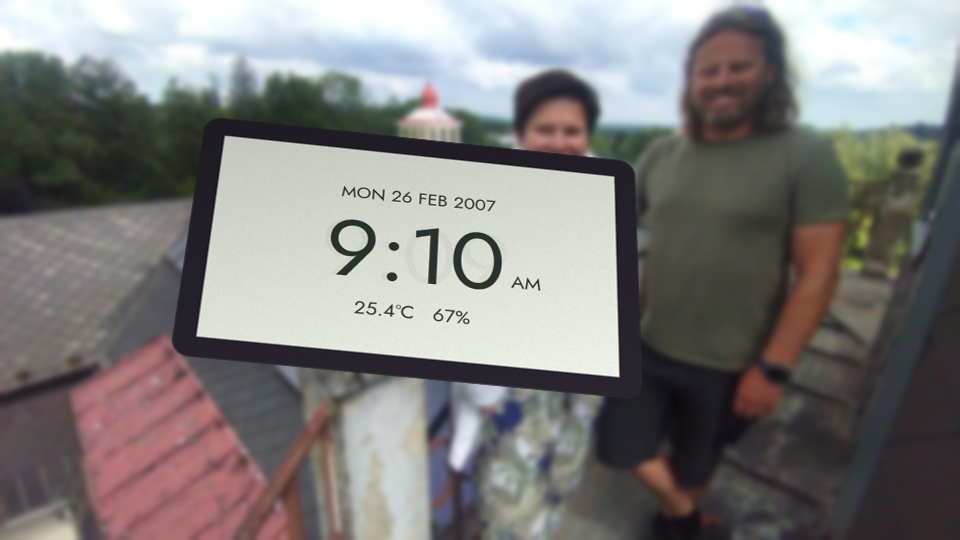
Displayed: 9 h 10 min
